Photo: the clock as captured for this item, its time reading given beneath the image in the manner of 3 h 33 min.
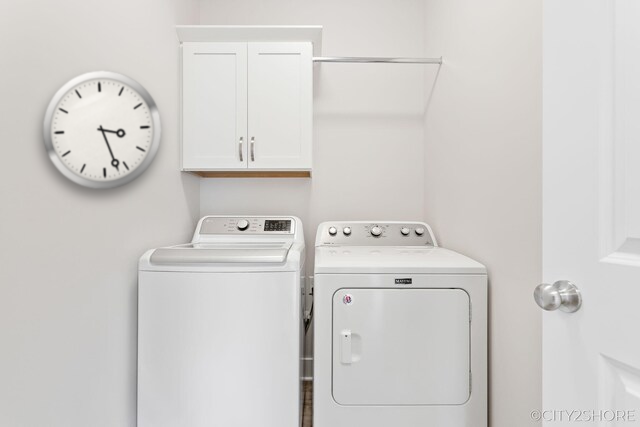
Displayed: 3 h 27 min
